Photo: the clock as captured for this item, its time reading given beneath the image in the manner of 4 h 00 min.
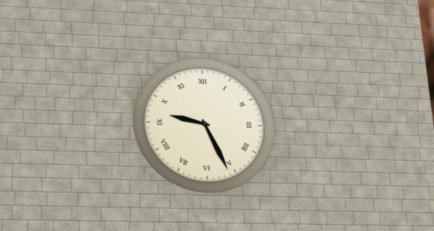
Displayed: 9 h 26 min
